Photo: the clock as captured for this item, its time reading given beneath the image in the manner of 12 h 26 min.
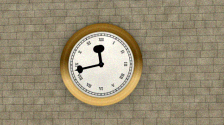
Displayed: 11 h 43 min
